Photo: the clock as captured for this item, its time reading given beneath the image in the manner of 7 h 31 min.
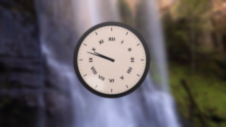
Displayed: 9 h 48 min
